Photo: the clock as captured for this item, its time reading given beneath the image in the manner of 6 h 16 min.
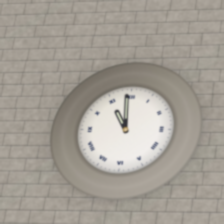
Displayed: 10 h 59 min
